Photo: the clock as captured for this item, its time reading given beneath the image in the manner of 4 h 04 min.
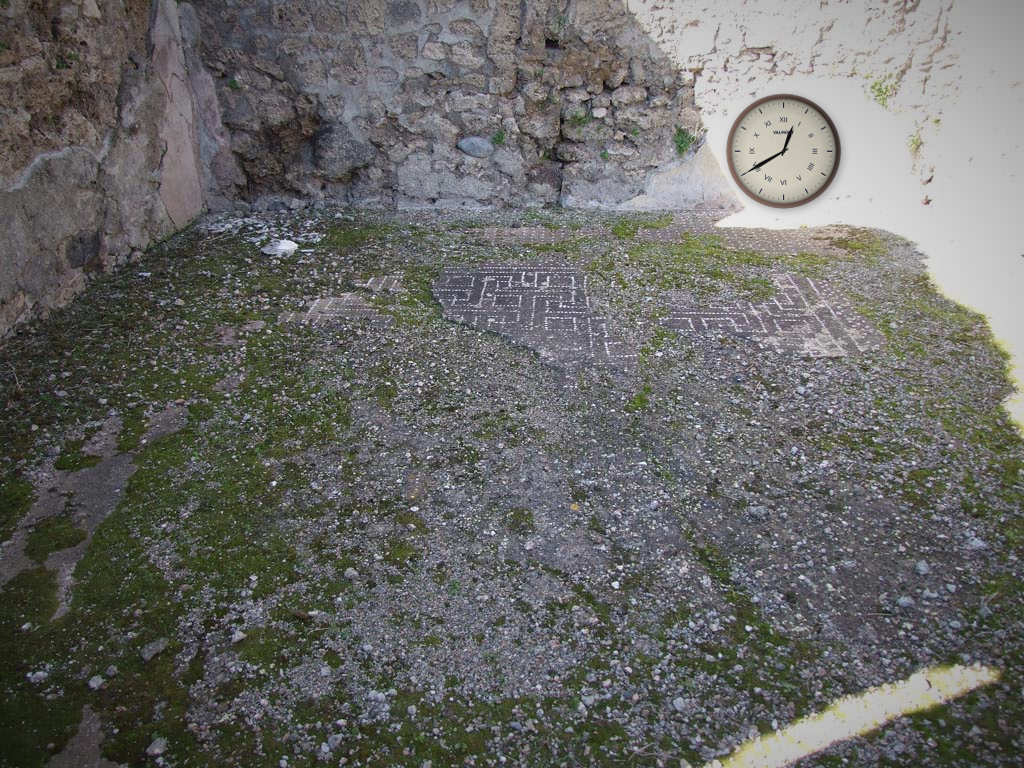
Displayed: 12 h 40 min
